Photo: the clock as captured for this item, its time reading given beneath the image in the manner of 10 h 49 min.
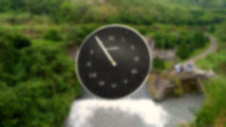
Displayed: 10 h 55 min
